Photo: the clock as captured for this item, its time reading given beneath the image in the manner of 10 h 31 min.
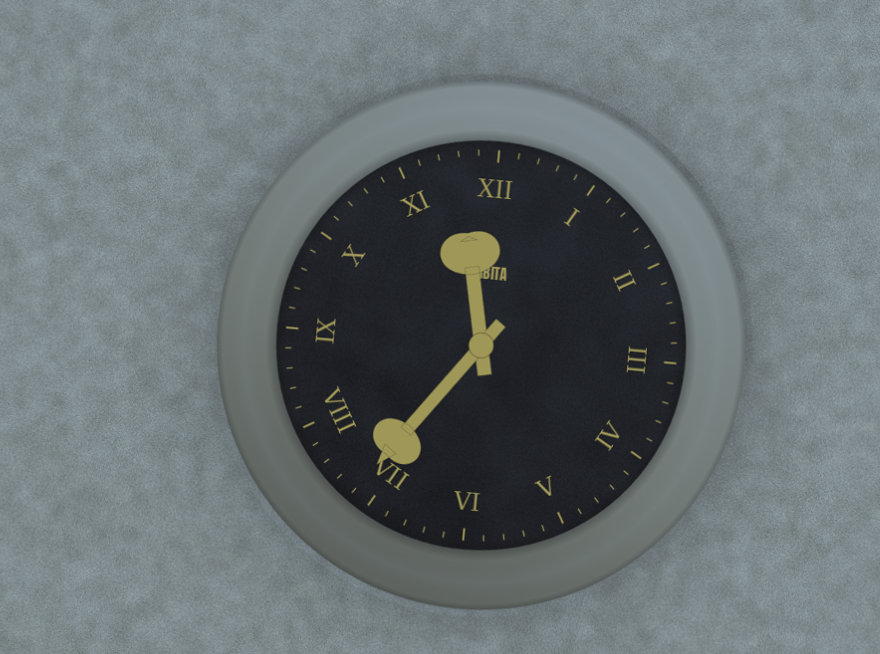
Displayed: 11 h 36 min
